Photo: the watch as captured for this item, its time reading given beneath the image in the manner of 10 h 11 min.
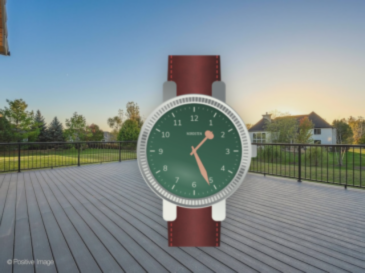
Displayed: 1 h 26 min
